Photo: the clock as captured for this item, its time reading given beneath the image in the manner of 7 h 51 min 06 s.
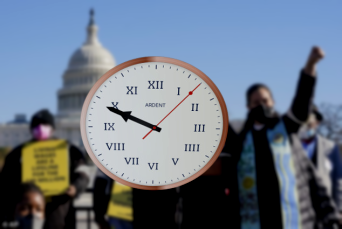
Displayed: 9 h 49 min 07 s
